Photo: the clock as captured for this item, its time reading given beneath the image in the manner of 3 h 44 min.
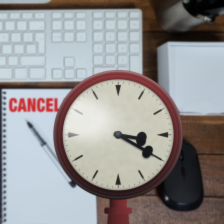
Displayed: 3 h 20 min
